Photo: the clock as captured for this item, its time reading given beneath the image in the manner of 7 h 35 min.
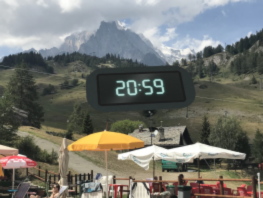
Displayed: 20 h 59 min
